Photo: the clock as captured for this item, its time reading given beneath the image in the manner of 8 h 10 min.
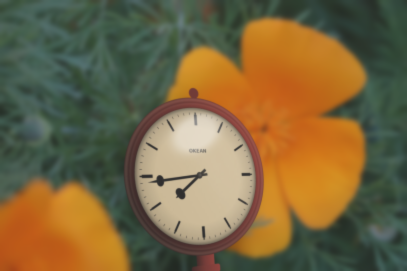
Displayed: 7 h 44 min
